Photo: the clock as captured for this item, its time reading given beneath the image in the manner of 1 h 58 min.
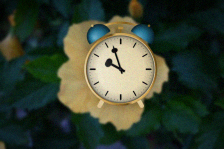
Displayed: 9 h 57 min
